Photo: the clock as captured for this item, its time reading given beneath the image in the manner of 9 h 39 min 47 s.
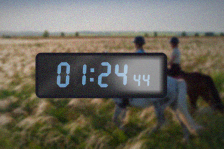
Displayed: 1 h 24 min 44 s
